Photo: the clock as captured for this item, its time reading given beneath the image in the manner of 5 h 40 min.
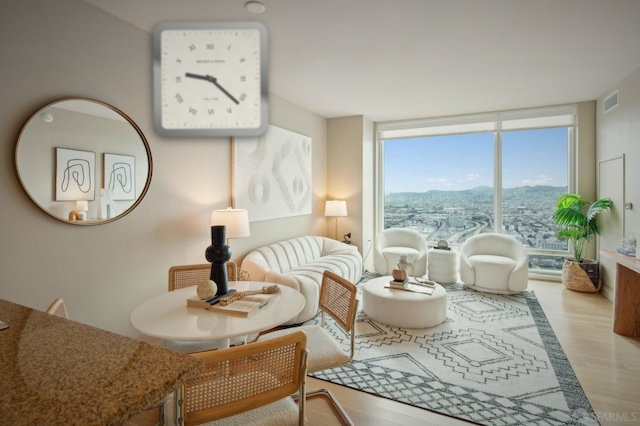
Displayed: 9 h 22 min
